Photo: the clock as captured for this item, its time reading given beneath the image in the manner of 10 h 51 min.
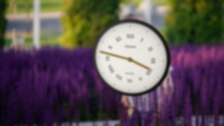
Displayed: 3 h 47 min
